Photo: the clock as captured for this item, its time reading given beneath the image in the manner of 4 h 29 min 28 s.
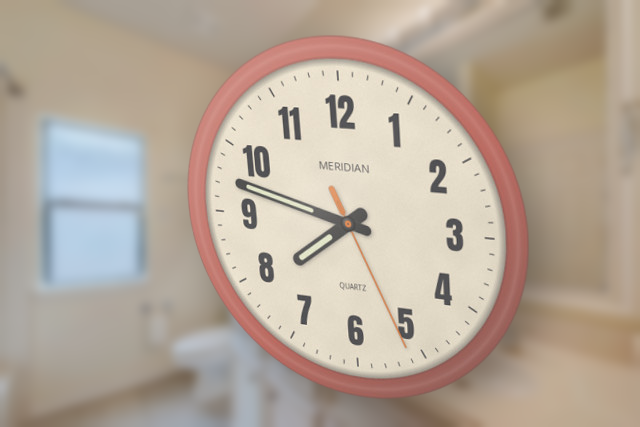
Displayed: 7 h 47 min 26 s
